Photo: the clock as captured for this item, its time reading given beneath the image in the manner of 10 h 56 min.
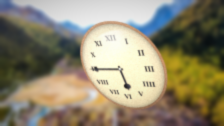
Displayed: 5 h 45 min
